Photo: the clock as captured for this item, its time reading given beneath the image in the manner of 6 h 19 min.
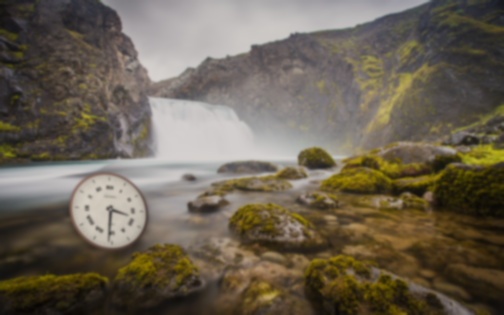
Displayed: 3 h 31 min
